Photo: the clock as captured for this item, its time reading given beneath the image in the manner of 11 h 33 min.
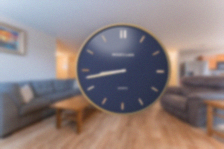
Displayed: 8 h 43 min
